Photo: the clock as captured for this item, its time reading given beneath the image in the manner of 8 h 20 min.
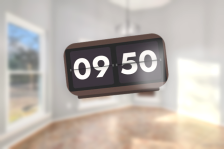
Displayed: 9 h 50 min
